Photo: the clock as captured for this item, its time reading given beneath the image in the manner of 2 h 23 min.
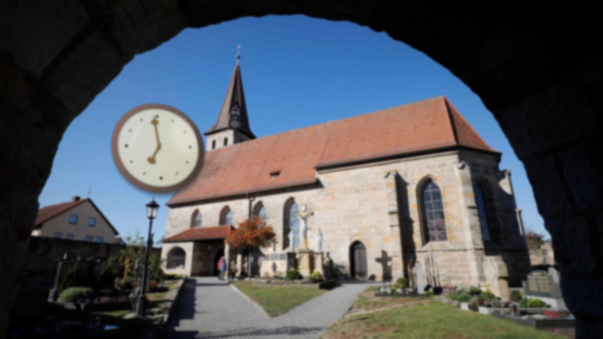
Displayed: 6 h 59 min
